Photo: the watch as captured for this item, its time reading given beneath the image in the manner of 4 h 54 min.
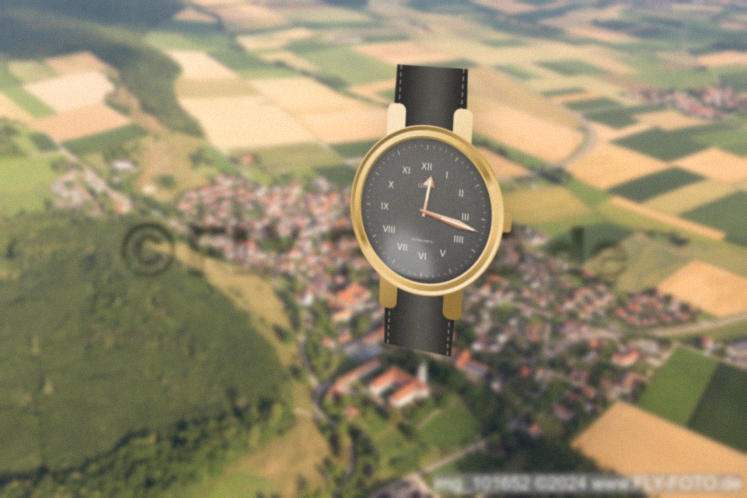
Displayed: 12 h 17 min
